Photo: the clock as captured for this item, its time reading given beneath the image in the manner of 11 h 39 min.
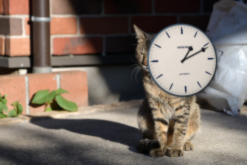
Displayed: 1 h 11 min
